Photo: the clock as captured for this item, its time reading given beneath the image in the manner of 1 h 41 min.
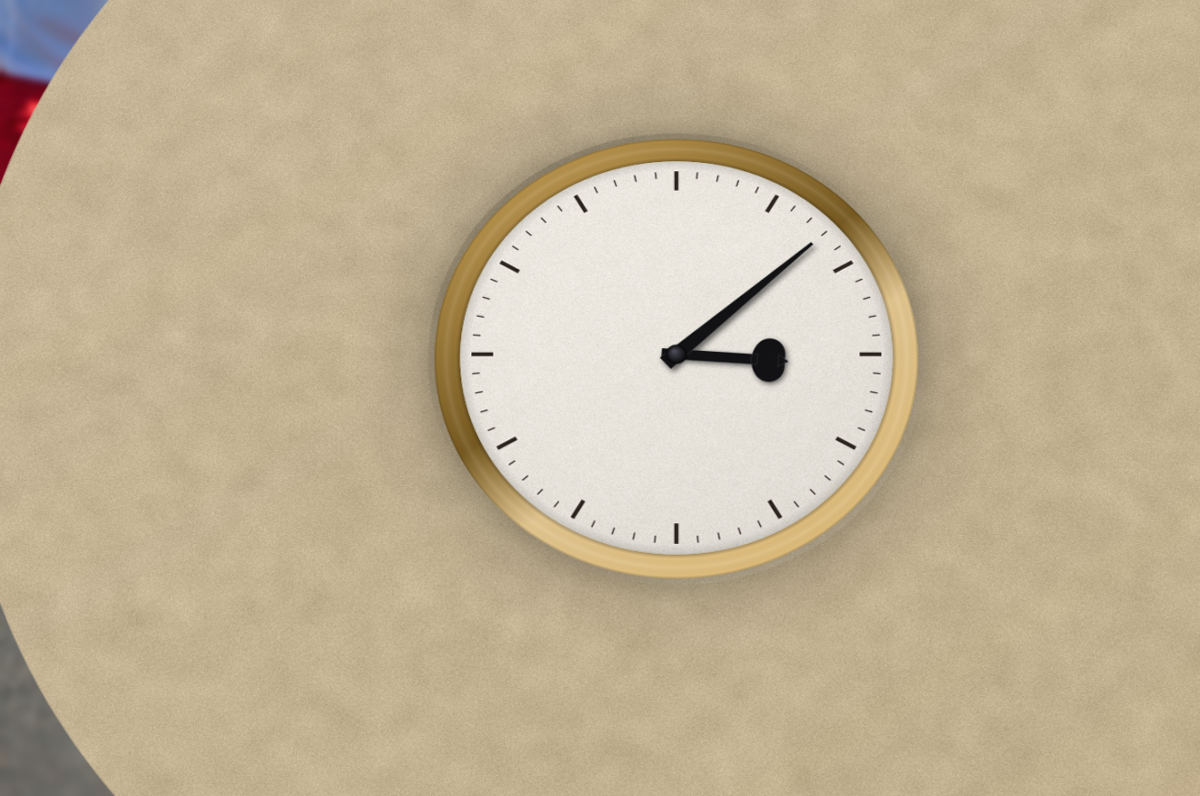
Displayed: 3 h 08 min
